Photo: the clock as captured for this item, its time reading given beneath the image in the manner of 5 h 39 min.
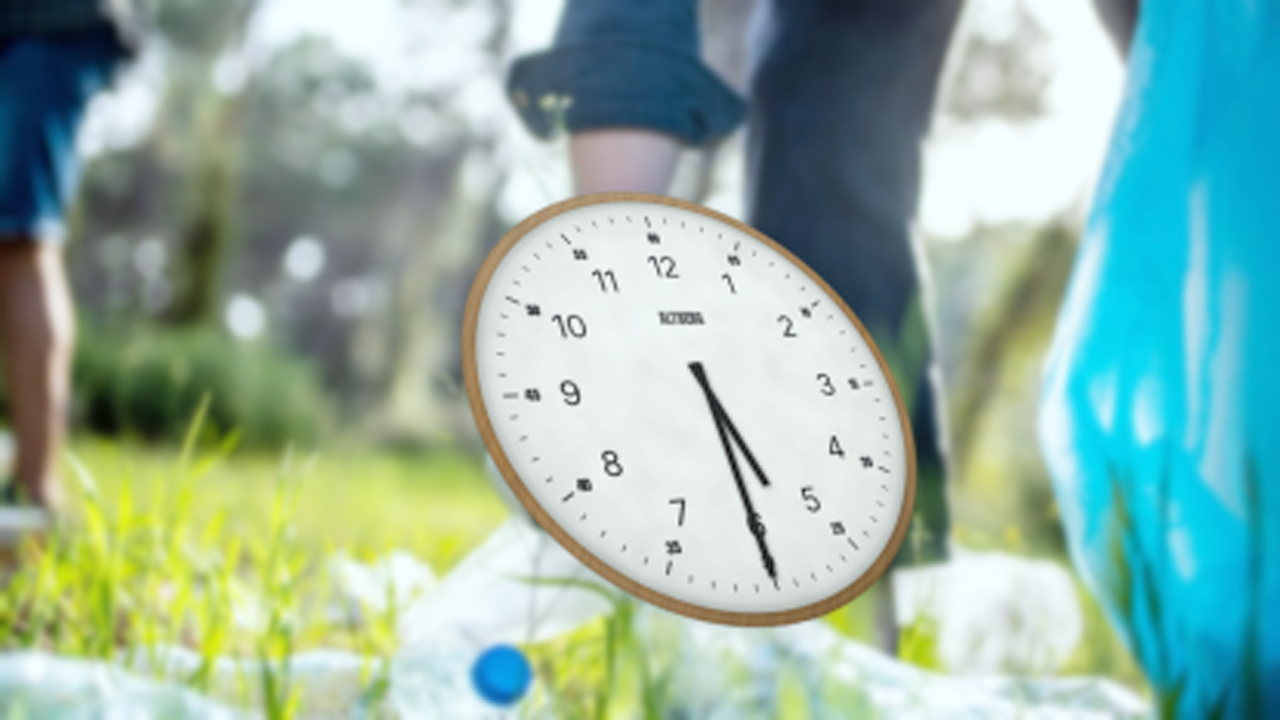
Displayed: 5 h 30 min
